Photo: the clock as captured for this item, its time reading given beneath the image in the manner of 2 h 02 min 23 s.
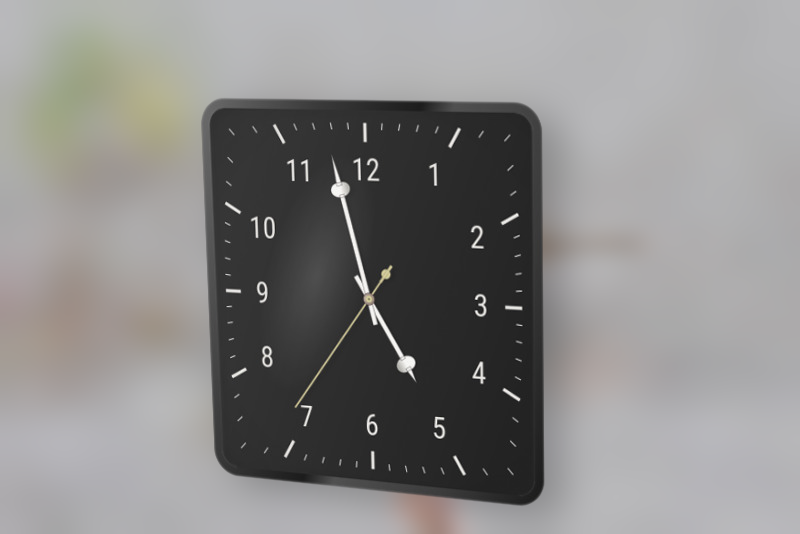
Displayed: 4 h 57 min 36 s
